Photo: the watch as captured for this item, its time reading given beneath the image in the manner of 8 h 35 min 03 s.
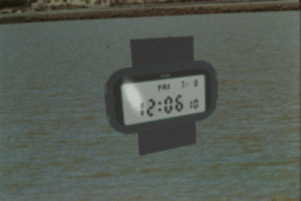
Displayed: 12 h 06 min 10 s
